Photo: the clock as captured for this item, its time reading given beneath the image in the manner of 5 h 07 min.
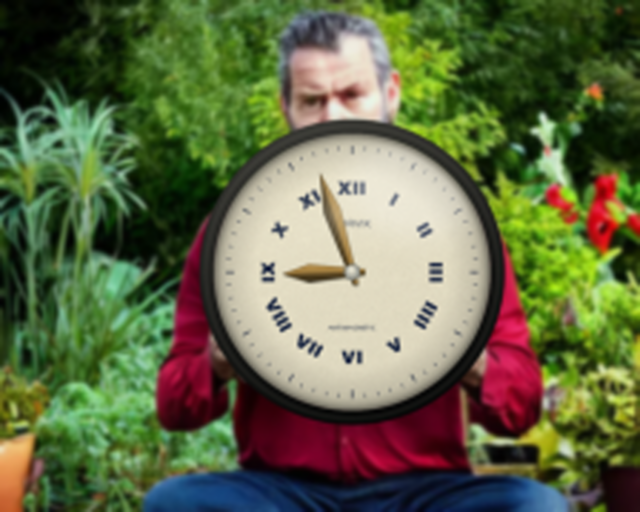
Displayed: 8 h 57 min
